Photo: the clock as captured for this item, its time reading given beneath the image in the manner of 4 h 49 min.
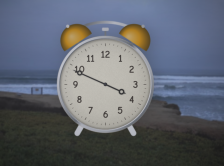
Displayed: 3 h 49 min
